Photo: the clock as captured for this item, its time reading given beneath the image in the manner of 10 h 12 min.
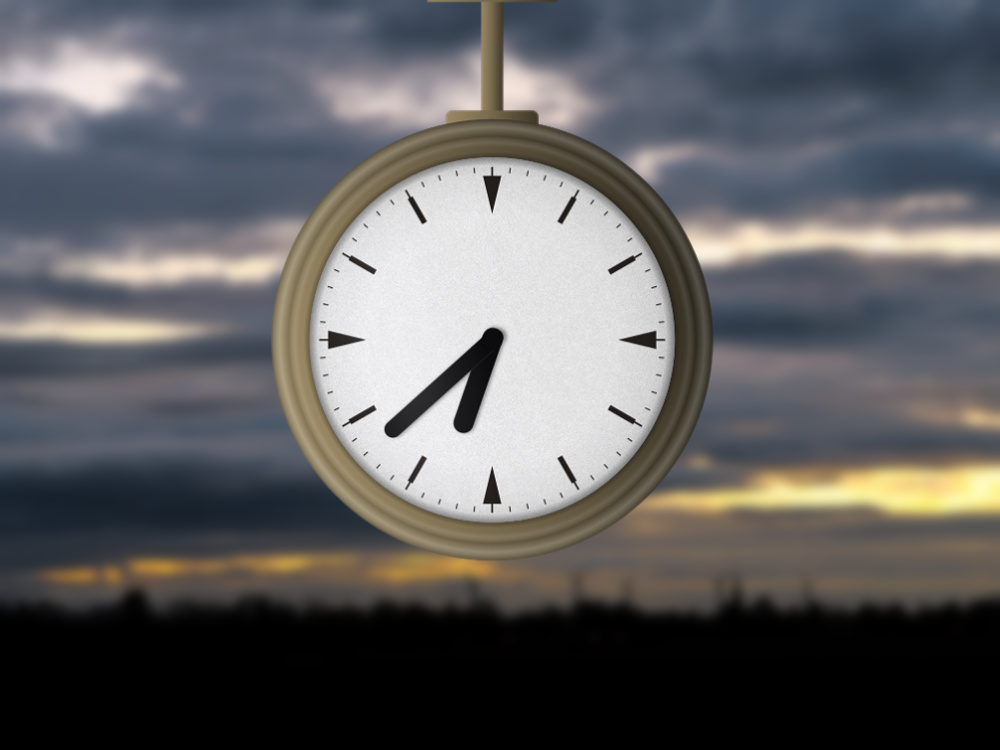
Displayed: 6 h 38 min
